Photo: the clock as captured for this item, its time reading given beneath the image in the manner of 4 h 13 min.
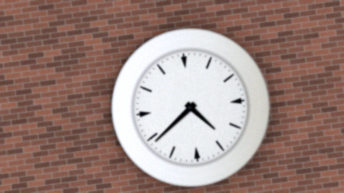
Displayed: 4 h 39 min
